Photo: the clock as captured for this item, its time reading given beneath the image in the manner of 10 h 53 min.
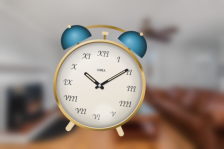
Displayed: 10 h 09 min
